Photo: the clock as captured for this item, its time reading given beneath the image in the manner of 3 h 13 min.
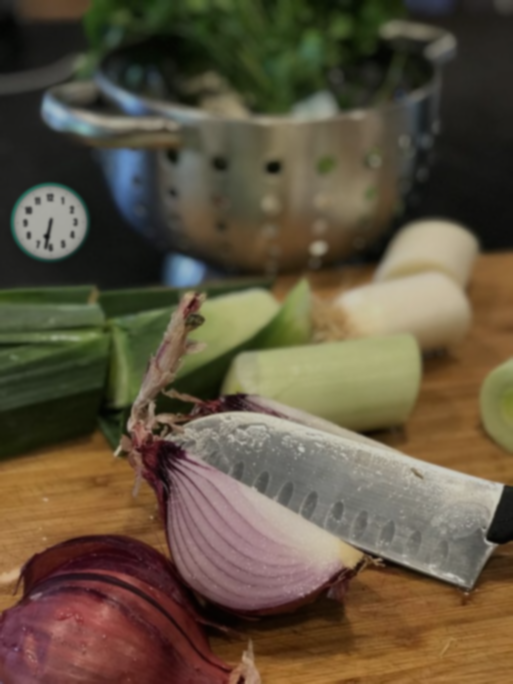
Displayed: 6 h 32 min
